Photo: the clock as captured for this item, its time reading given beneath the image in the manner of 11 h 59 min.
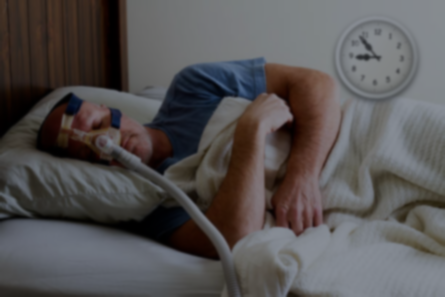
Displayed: 8 h 53 min
